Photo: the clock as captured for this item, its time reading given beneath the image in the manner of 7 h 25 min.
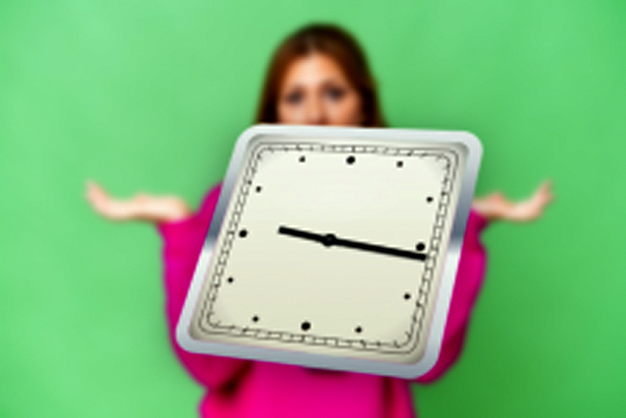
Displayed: 9 h 16 min
